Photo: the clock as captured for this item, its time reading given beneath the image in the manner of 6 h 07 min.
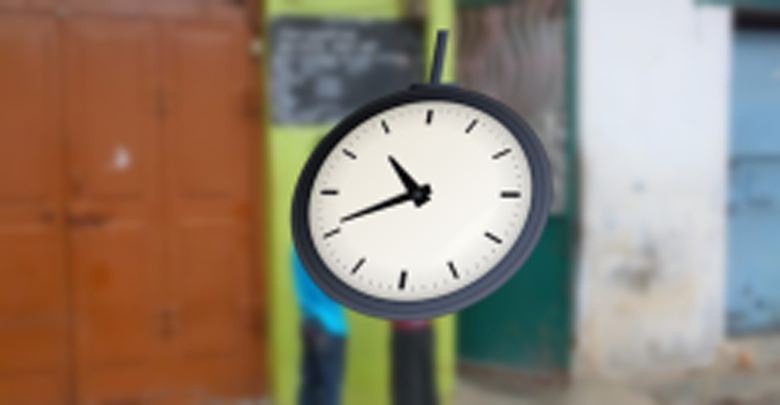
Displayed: 10 h 41 min
